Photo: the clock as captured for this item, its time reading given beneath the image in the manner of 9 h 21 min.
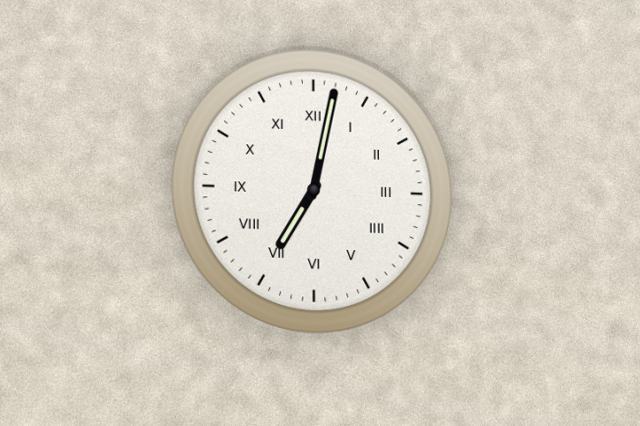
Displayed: 7 h 02 min
